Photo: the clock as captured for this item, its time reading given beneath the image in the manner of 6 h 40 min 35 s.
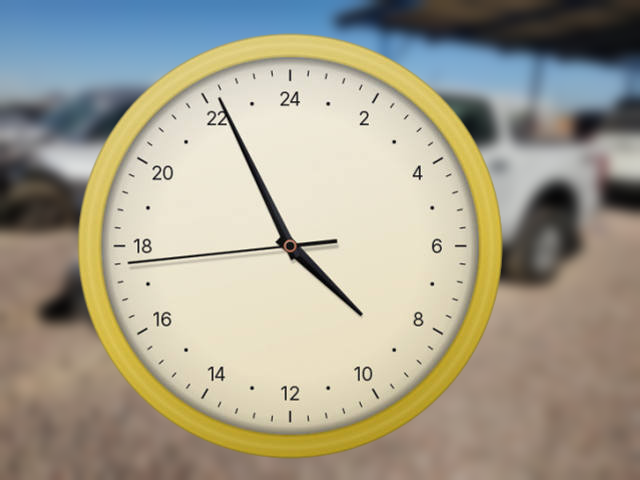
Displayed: 8 h 55 min 44 s
